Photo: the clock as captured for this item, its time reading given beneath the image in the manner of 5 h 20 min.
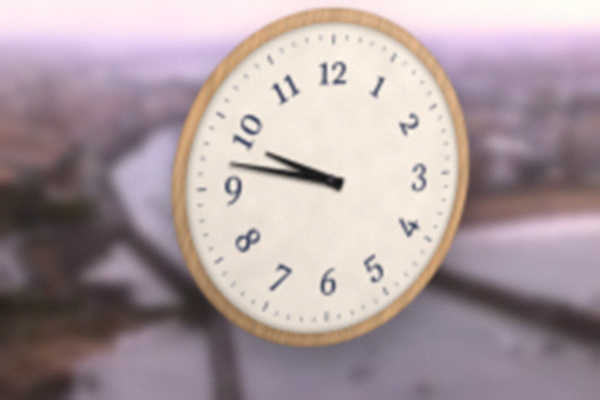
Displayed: 9 h 47 min
